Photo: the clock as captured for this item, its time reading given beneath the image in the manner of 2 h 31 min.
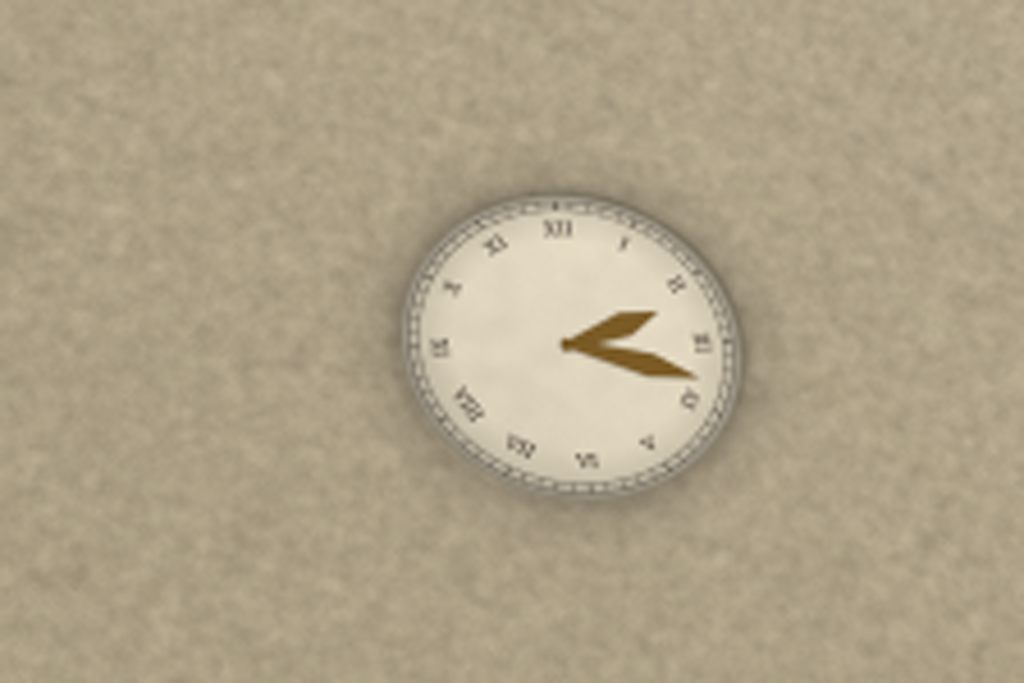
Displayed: 2 h 18 min
